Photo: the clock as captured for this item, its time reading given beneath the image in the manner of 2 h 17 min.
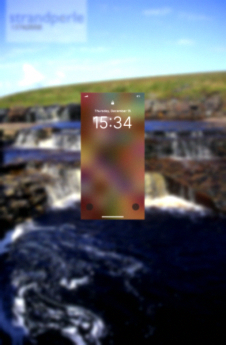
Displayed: 15 h 34 min
